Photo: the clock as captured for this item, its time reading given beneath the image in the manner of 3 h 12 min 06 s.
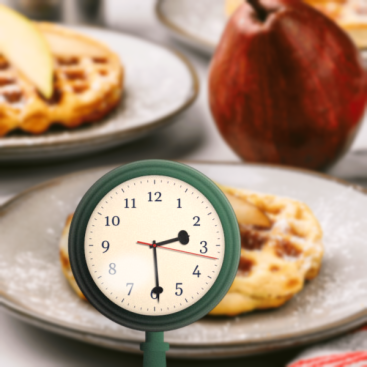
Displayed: 2 h 29 min 17 s
